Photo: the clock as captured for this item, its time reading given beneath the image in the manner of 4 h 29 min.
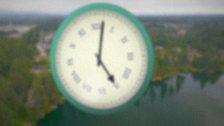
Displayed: 5 h 02 min
